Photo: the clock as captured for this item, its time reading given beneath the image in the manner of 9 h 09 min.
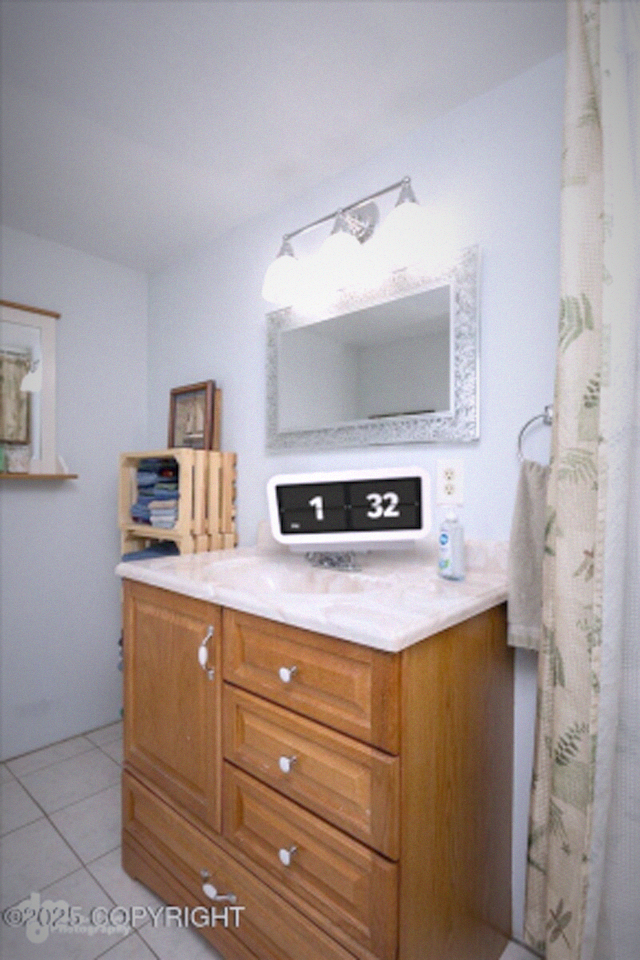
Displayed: 1 h 32 min
